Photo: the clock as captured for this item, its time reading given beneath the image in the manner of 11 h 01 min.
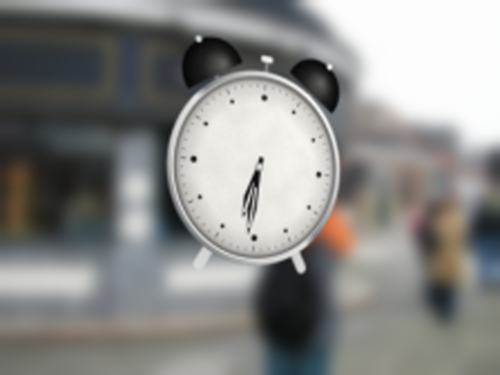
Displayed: 6 h 31 min
